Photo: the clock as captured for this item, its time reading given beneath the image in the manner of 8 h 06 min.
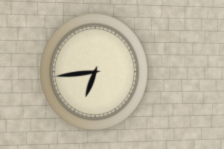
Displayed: 6 h 44 min
